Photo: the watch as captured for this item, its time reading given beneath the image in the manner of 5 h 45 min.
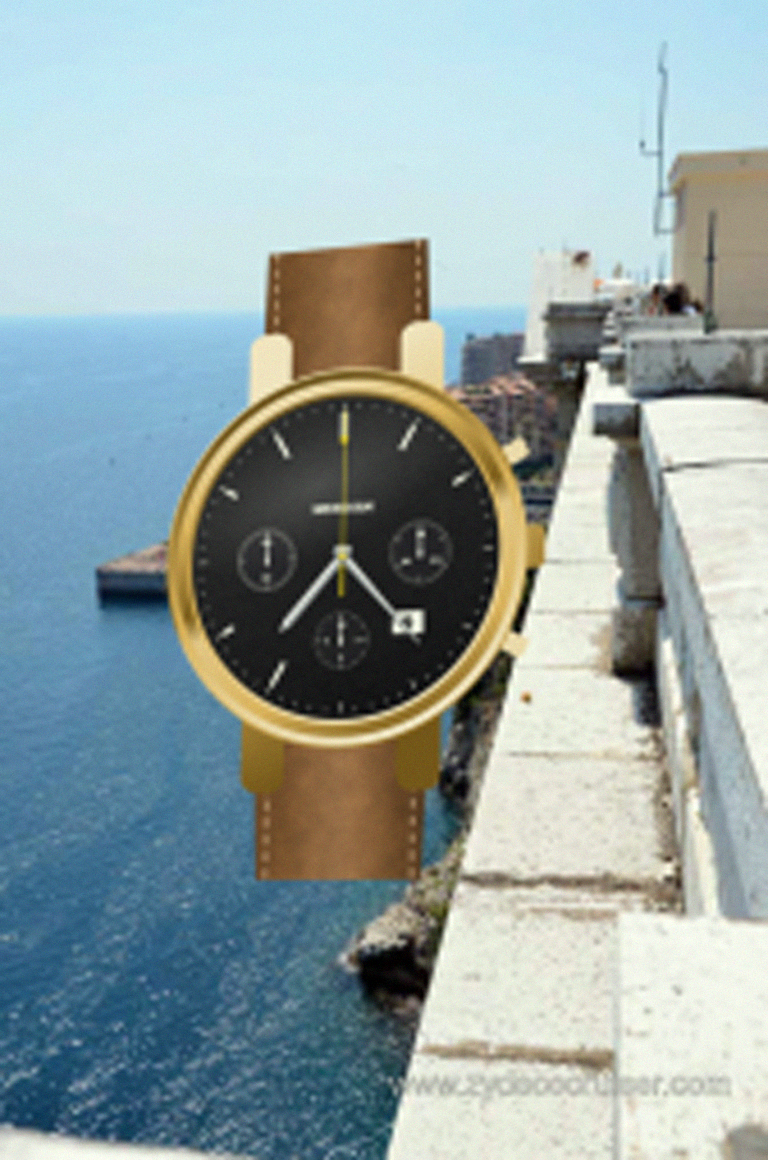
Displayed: 7 h 23 min
